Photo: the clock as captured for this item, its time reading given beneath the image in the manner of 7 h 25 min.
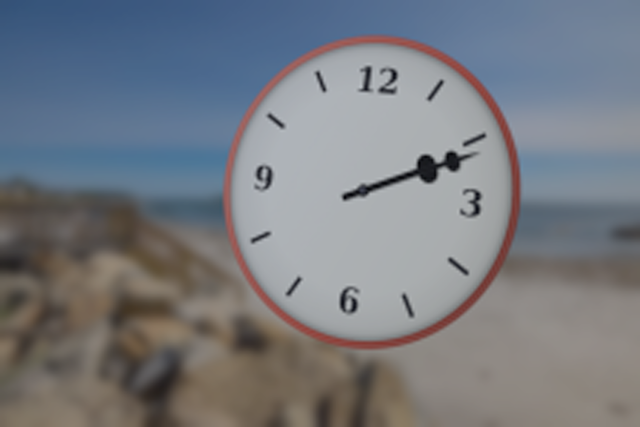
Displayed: 2 h 11 min
